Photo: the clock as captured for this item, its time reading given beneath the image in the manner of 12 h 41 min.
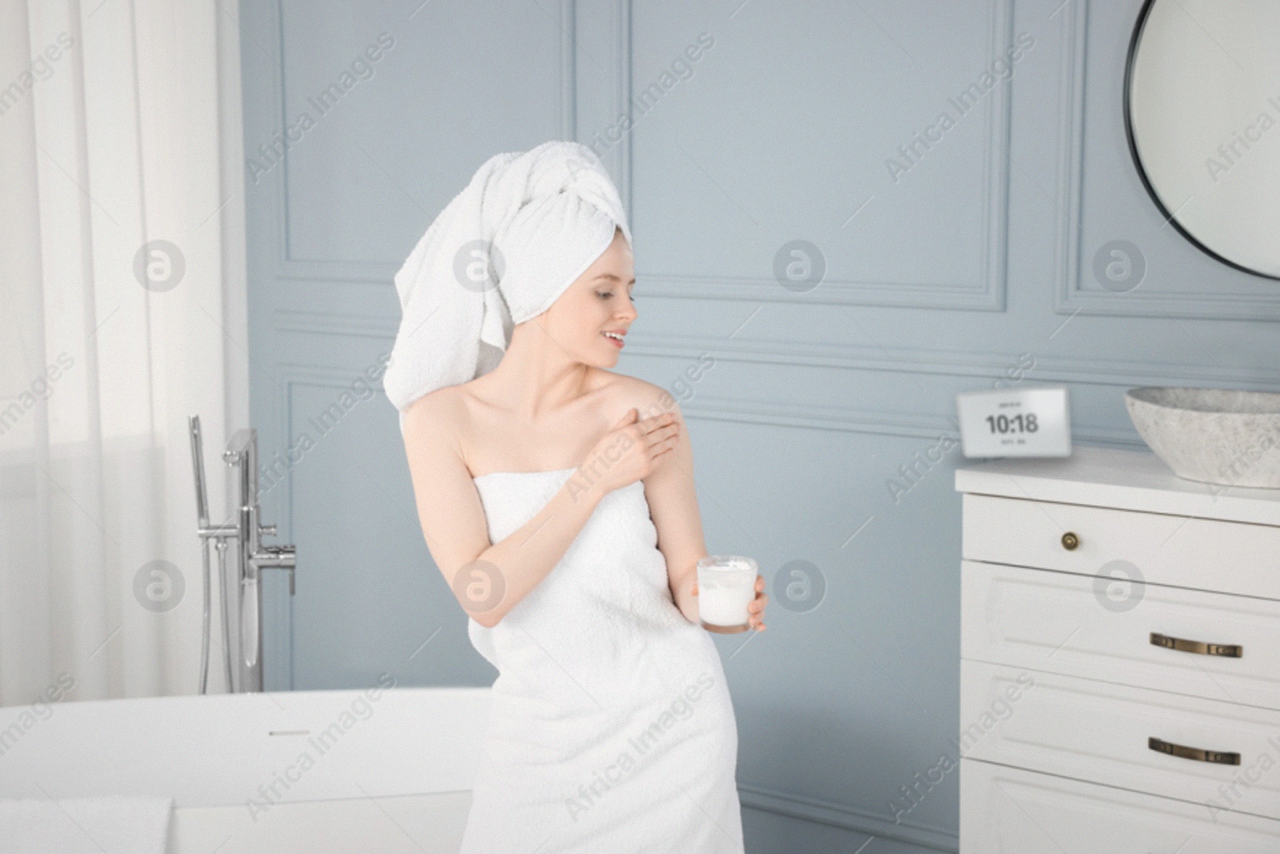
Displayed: 10 h 18 min
